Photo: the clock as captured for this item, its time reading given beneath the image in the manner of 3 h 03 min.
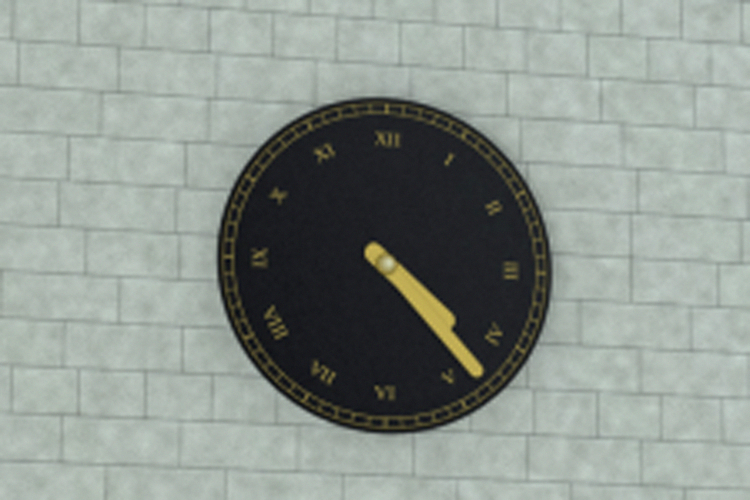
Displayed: 4 h 23 min
